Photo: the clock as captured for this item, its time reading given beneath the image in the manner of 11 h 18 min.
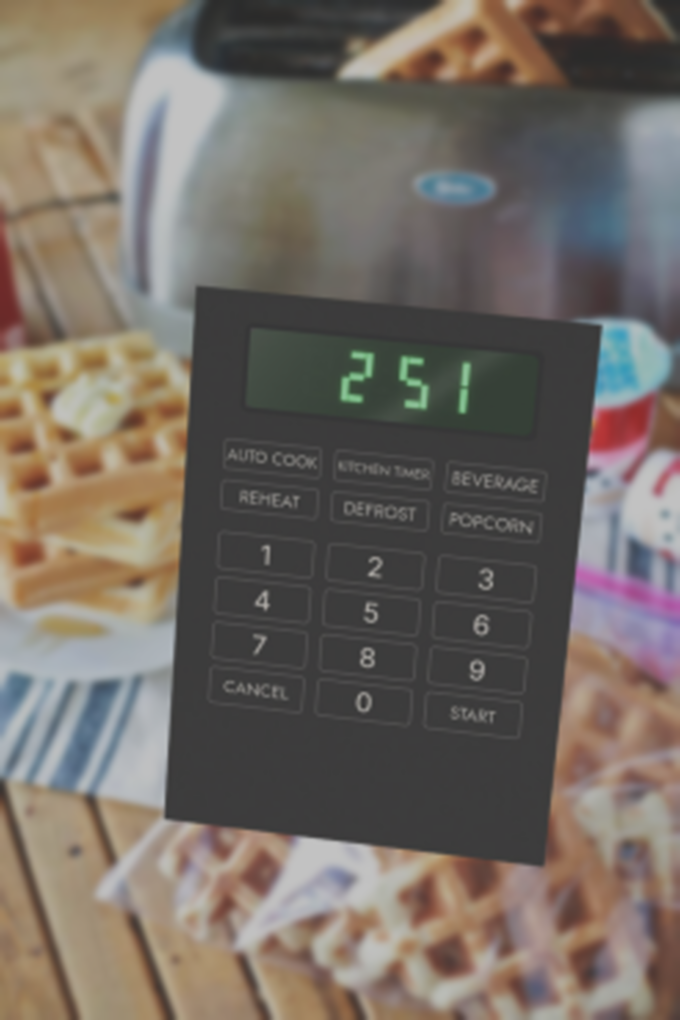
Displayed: 2 h 51 min
